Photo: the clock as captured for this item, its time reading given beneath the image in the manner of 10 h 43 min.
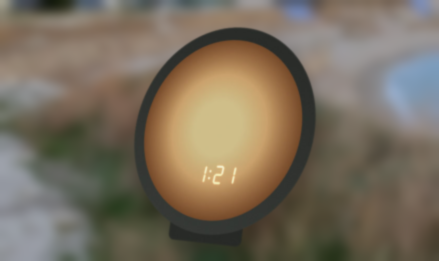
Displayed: 1 h 21 min
